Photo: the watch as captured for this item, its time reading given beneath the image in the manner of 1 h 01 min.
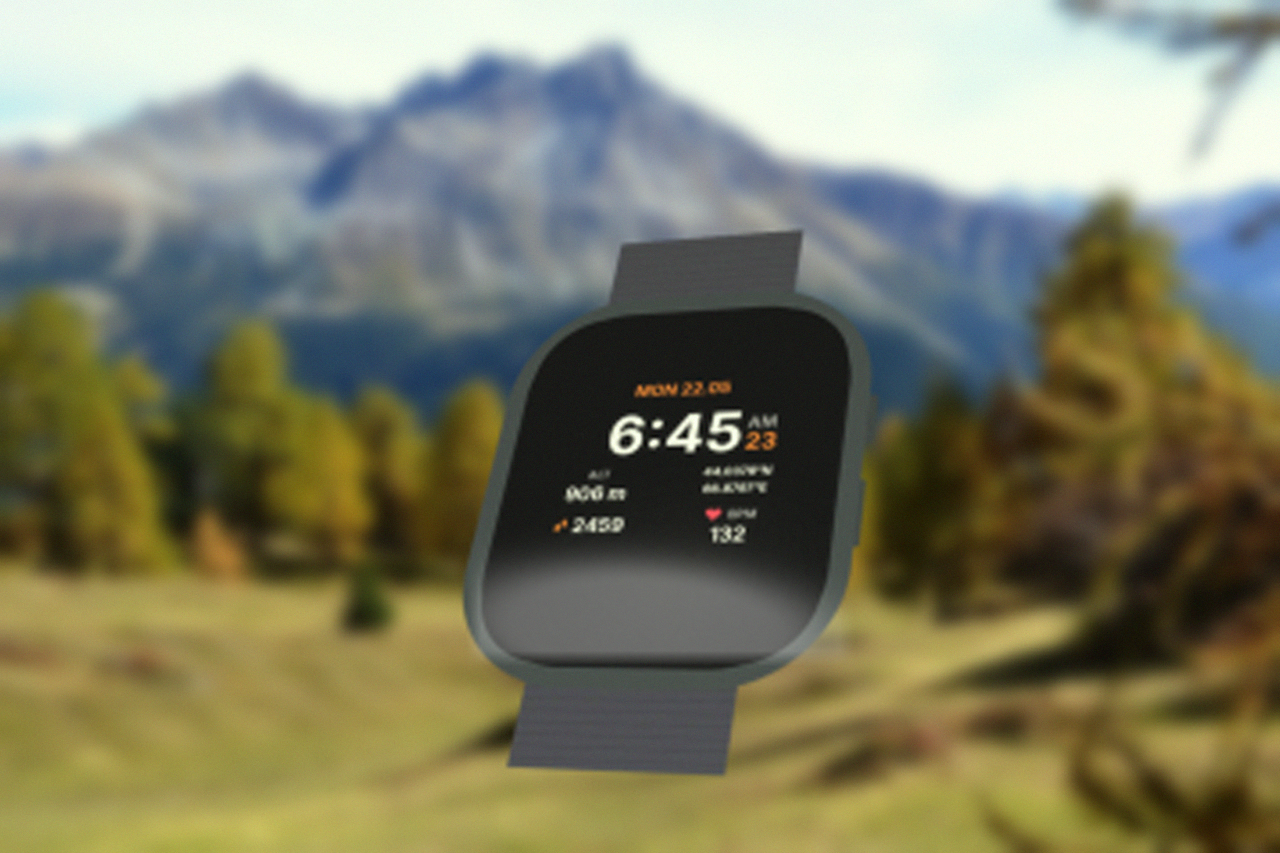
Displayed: 6 h 45 min
